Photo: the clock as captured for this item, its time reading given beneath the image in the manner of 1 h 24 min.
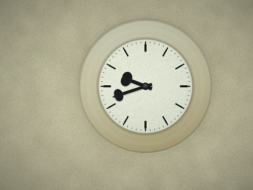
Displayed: 9 h 42 min
